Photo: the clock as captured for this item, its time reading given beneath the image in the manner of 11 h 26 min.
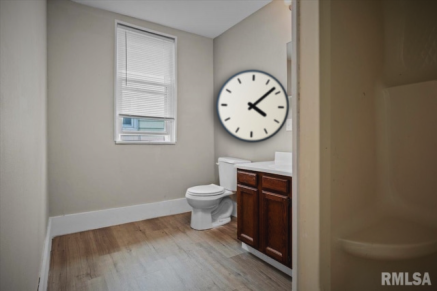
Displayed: 4 h 08 min
